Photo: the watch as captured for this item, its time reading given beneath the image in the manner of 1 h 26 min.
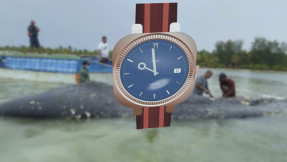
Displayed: 9 h 59 min
